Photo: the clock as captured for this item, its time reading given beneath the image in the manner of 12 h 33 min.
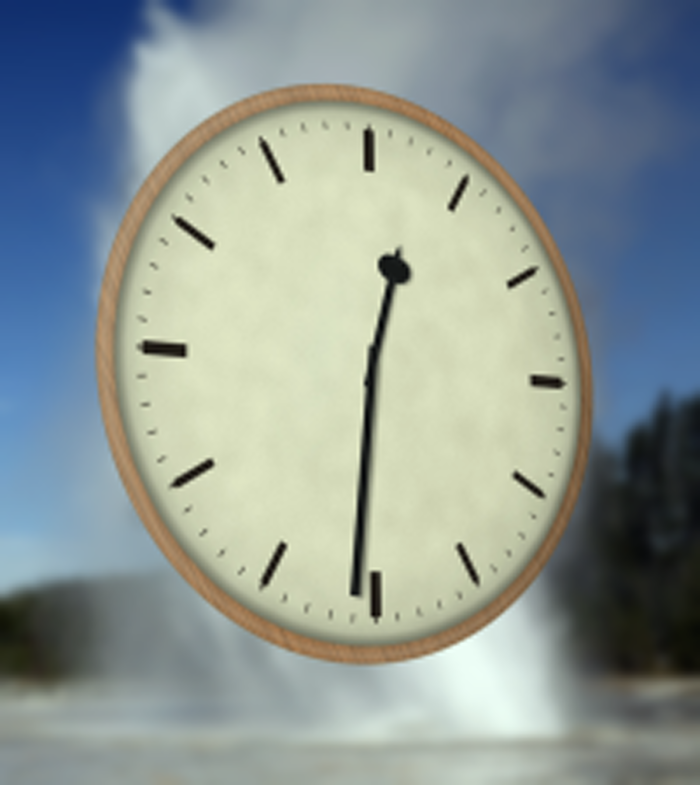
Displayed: 12 h 31 min
